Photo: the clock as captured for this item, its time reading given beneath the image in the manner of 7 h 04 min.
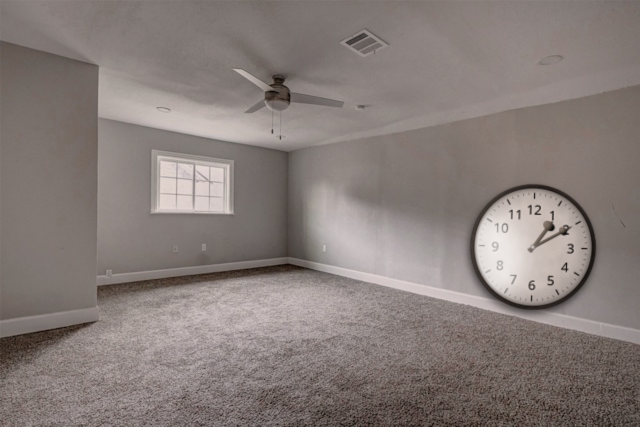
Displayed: 1 h 10 min
